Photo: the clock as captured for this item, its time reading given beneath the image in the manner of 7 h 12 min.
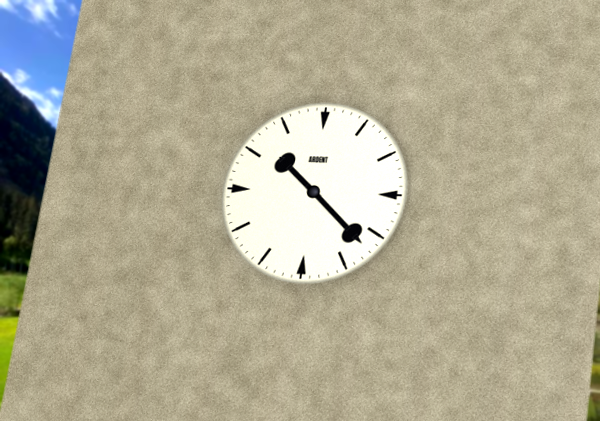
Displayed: 10 h 22 min
